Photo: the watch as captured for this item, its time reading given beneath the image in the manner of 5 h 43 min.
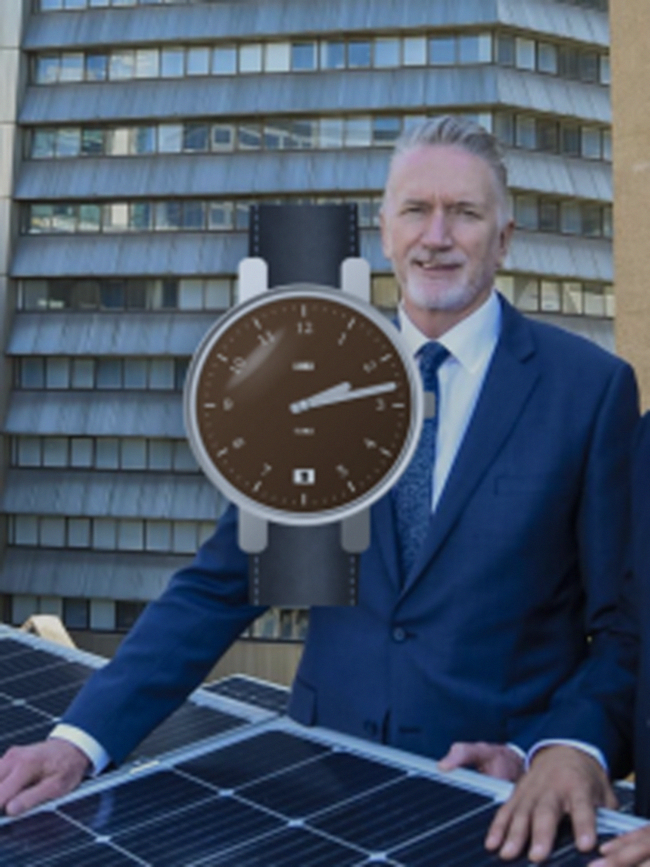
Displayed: 2 h 13 min
